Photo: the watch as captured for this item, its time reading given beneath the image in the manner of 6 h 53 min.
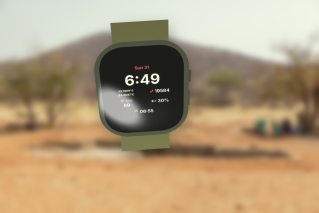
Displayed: 6 h 49 min
